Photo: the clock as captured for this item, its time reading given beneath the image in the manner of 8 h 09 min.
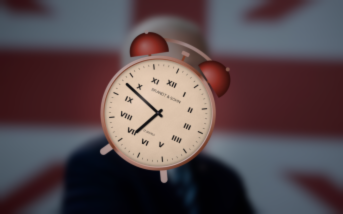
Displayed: 6 h 48 min
